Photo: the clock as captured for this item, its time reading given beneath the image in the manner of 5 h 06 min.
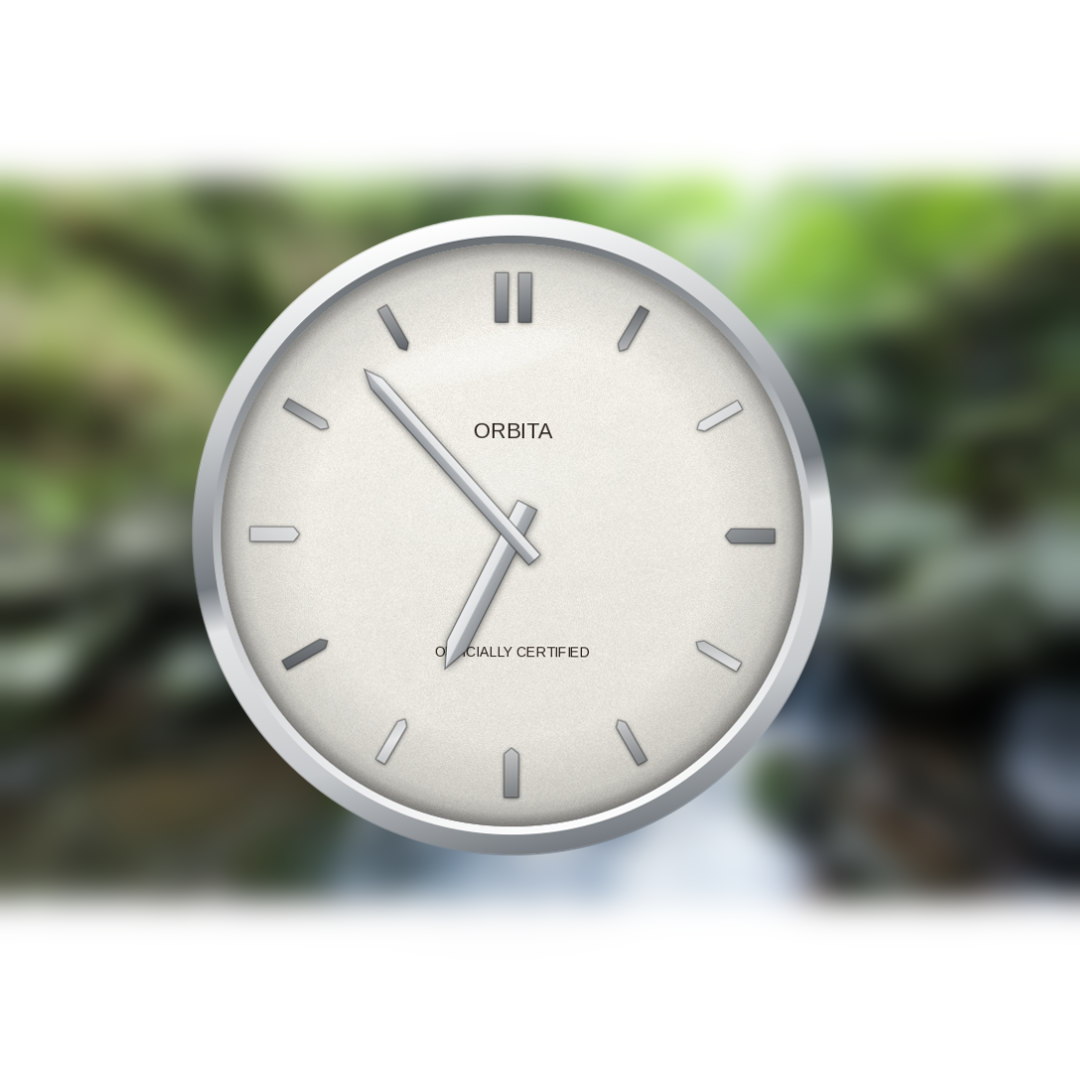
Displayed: 6 h 53 min
